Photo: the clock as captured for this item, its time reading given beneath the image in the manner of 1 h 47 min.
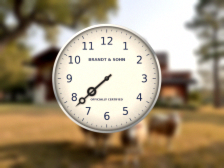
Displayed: 7 h 38 min
